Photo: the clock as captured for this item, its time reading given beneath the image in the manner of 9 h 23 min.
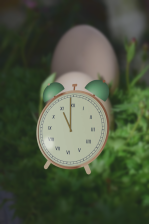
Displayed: 10 h 59 min
